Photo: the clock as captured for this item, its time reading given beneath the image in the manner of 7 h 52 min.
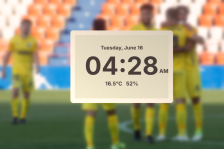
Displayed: 4 h 28 min
